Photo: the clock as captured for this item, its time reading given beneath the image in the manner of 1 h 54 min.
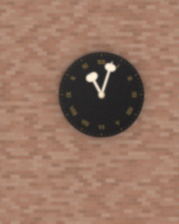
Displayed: 11 h 03 min
